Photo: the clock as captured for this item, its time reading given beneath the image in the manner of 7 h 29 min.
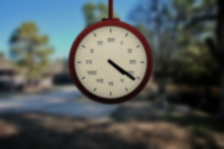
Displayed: 4 h 21 min
